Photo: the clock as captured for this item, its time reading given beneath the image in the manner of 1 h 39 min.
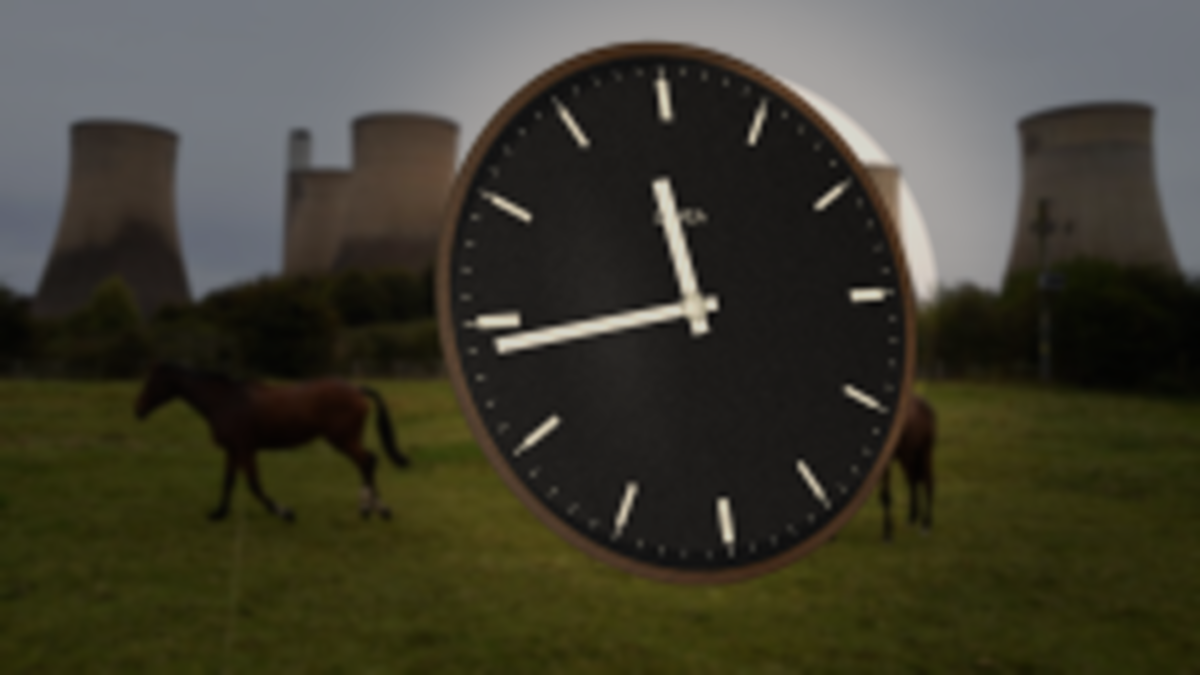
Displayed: 11 h 44 min
